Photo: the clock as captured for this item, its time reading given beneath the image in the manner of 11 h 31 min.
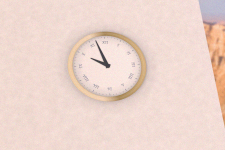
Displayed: 9 h 57 min
